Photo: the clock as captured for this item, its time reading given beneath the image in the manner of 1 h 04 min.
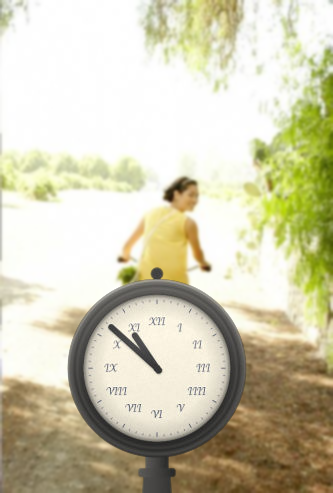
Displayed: 10 h 52 min
